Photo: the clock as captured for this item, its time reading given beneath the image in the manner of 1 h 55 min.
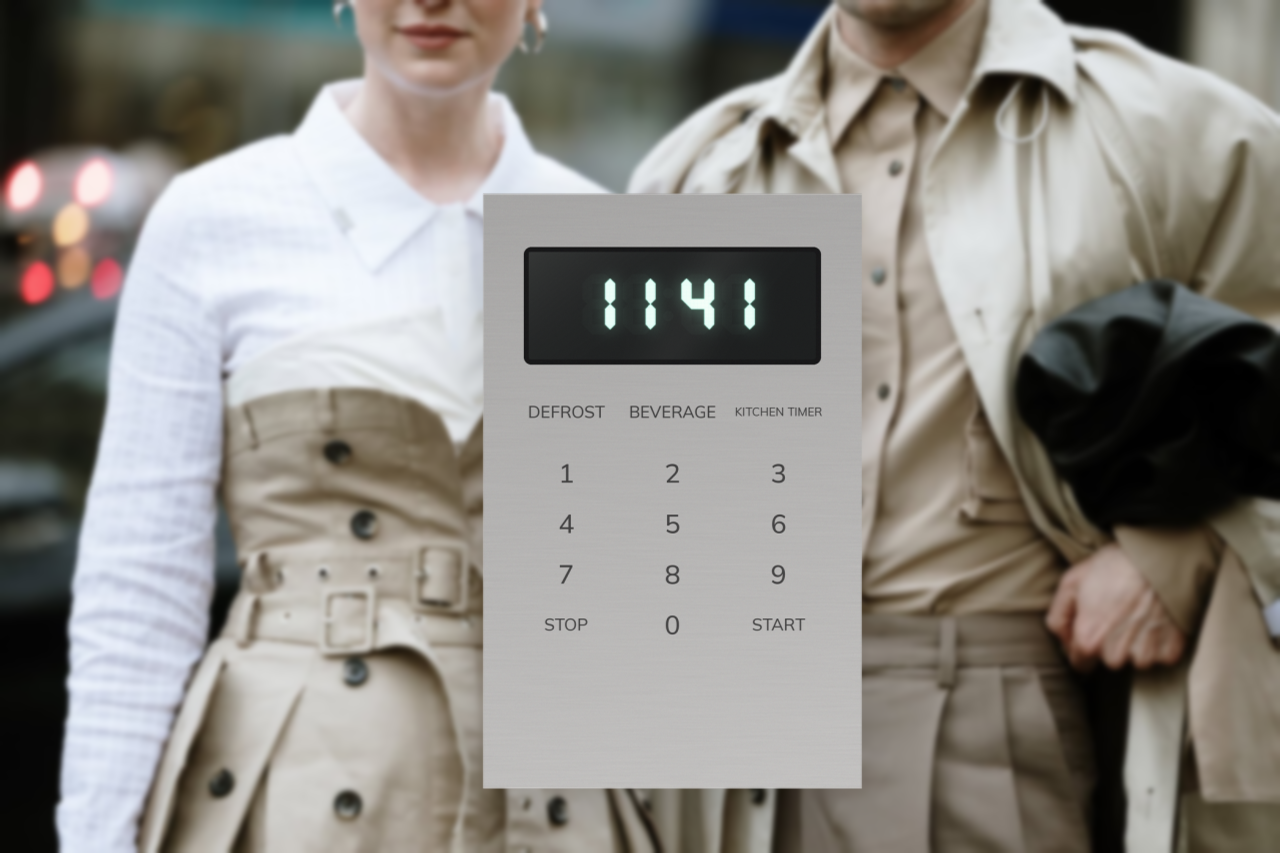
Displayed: 11 h 41 min
